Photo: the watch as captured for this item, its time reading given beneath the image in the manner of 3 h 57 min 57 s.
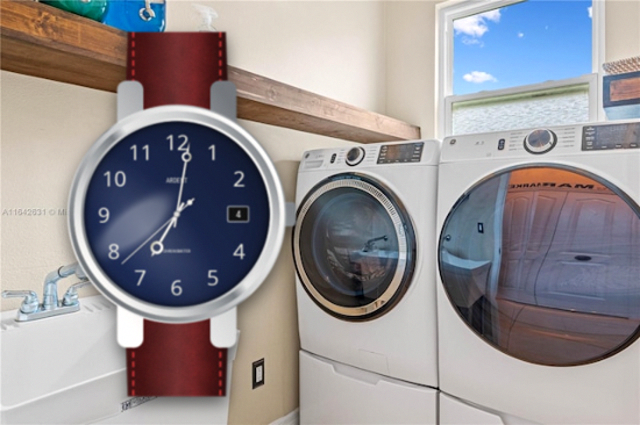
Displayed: 7 h 01 min 38 s
